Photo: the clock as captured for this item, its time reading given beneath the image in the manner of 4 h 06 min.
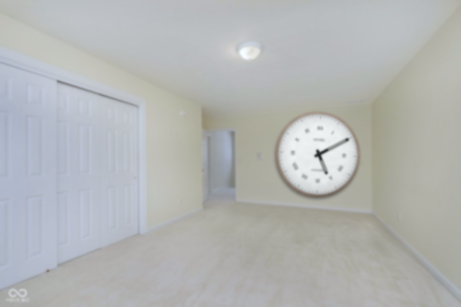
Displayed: 5 h 10 min
